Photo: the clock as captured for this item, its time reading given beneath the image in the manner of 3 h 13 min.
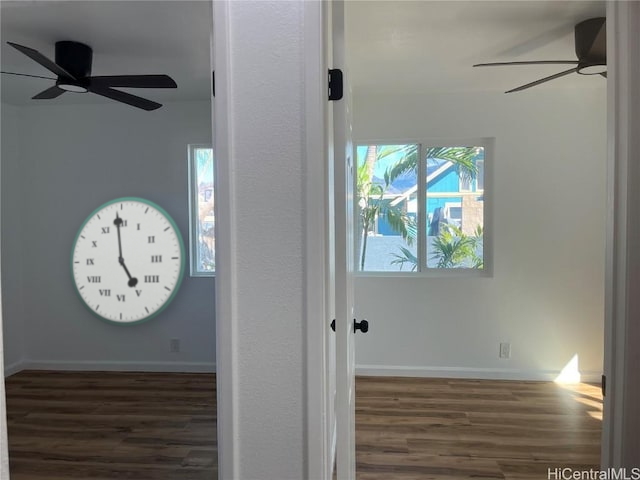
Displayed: 4 h 59 min
